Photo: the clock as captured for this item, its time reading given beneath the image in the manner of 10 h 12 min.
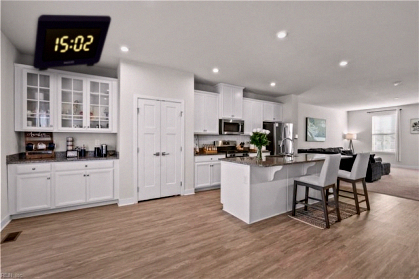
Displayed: 15 h 02 min
